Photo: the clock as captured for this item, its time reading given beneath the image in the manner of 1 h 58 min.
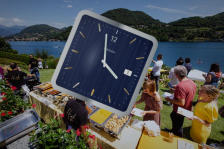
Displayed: 3 h 57 min
